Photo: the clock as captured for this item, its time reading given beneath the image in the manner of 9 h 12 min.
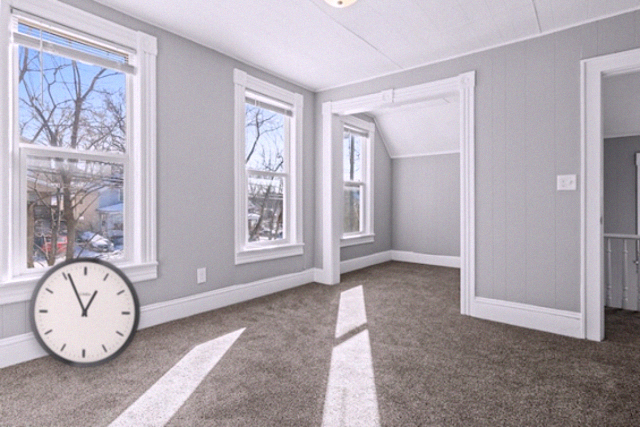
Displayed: 12 h 56 min
